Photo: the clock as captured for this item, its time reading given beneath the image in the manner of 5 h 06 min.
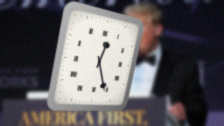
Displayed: 12 h 26 min
